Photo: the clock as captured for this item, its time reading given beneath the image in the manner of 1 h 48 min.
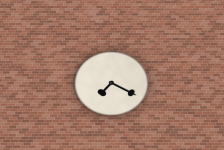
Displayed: 7 h 20 min
